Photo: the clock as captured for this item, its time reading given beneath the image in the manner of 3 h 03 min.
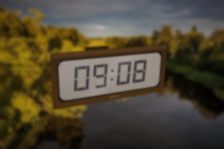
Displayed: 9 h 08 min
